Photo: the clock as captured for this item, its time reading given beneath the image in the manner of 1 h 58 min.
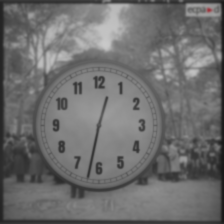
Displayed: 12 h 32 min
